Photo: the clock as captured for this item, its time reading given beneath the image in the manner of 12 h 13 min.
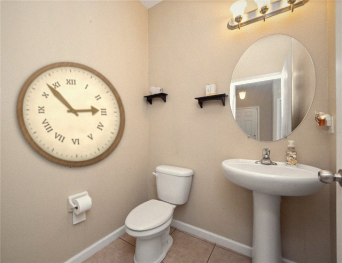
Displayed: 2 h 53 min
